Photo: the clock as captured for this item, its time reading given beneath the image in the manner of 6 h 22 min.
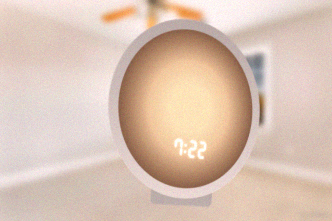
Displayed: 7 h 22 min
